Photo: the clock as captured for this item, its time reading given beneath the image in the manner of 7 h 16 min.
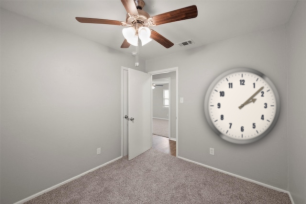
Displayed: 2 h 08 min
